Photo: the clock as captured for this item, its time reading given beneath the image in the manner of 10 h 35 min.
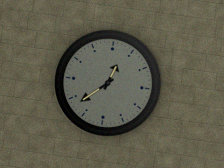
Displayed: 12 h 38 min
